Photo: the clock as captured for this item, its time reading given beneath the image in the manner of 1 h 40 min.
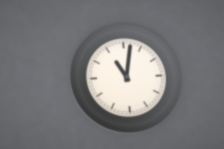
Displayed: 11 h 02 min
